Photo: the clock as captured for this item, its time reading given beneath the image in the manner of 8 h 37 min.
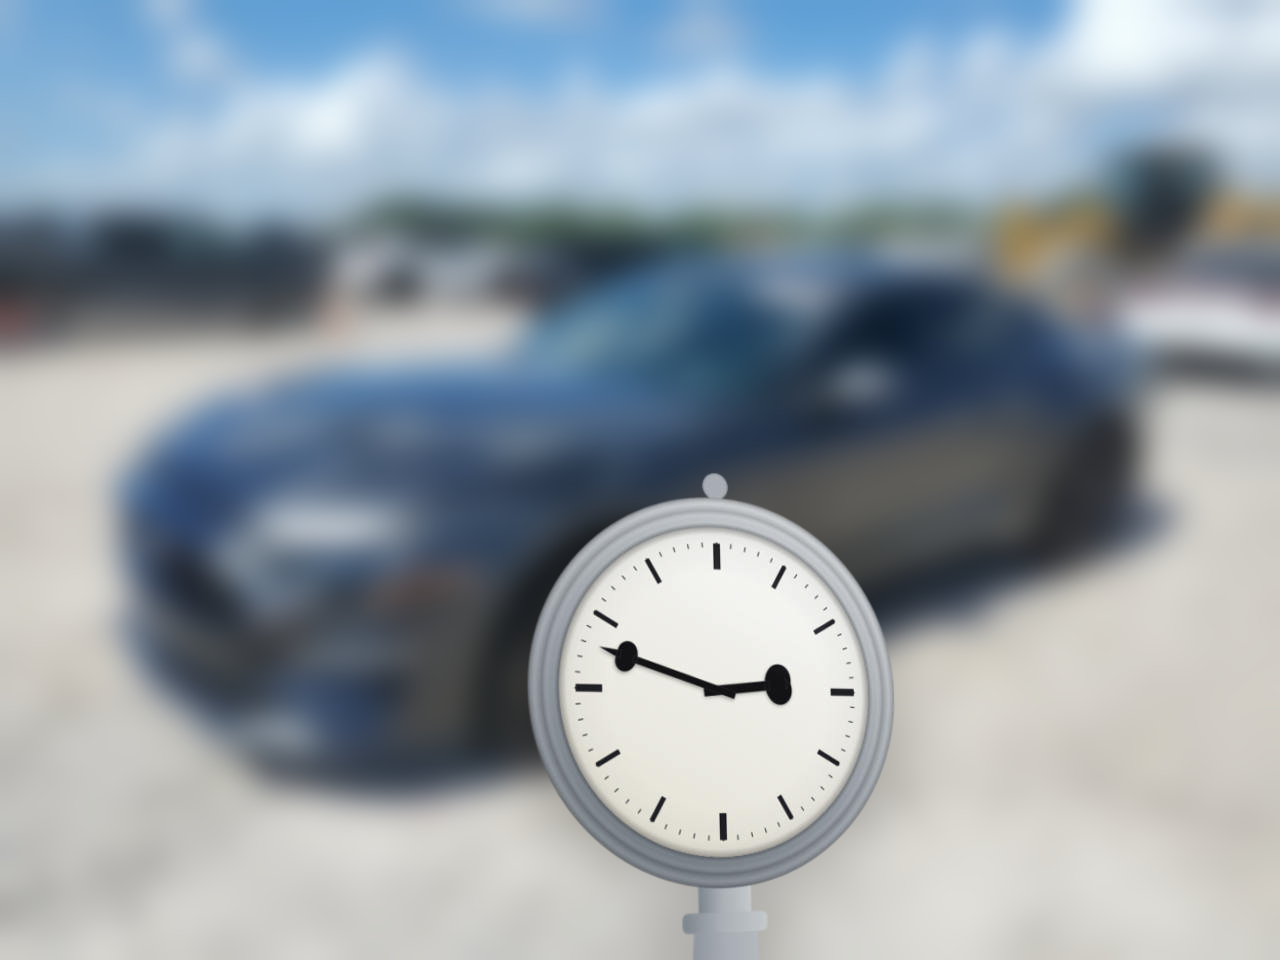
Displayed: 2 h 48 min
